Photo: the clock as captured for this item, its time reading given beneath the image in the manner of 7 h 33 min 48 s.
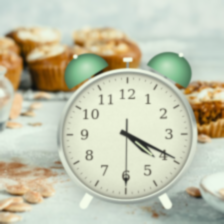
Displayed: 4 h 19 min 30 s
